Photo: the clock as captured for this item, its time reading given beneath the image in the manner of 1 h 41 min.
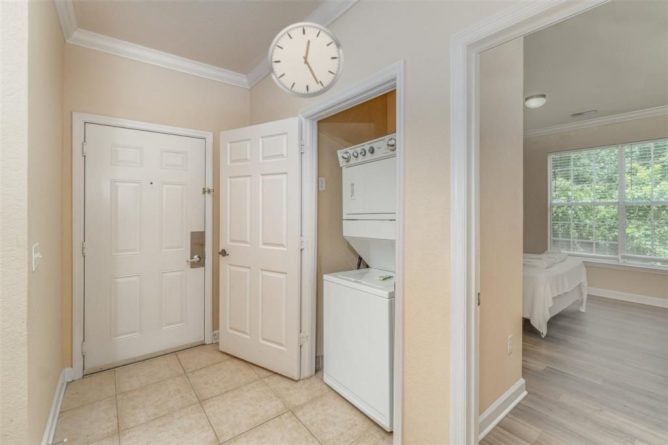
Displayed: 12 h 26 min
